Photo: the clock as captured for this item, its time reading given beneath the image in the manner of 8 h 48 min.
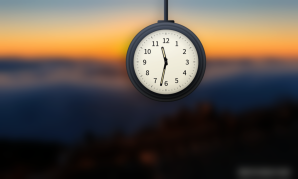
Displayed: 11 h 32 min
